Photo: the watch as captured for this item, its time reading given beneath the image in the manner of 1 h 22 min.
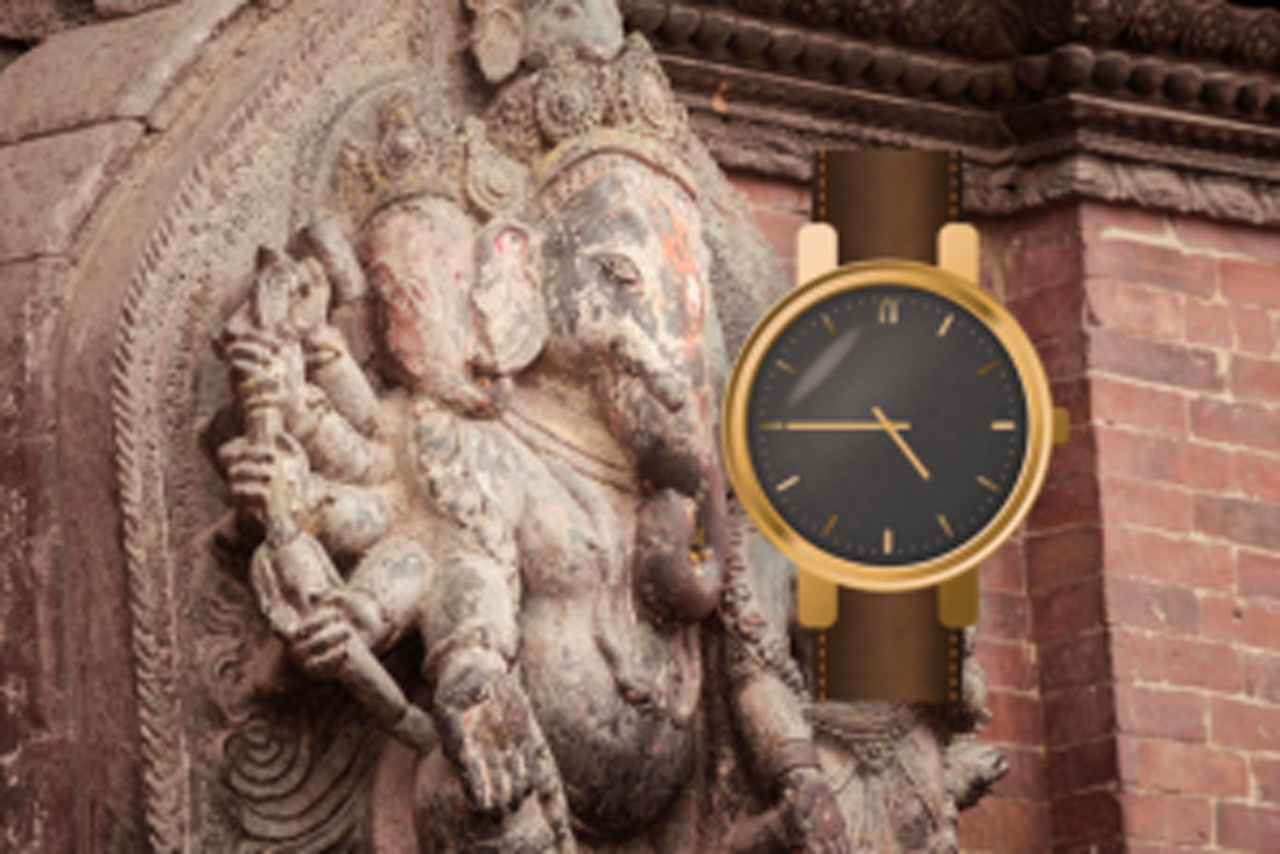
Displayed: 4 h 45 min
